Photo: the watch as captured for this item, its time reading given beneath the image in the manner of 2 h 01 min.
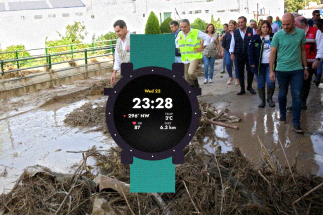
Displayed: 23 h 28 min
